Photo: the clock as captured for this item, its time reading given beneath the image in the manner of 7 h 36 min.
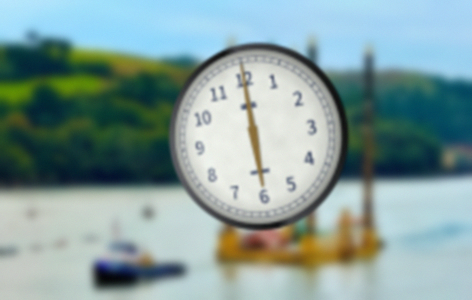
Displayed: 6 h 00 min
